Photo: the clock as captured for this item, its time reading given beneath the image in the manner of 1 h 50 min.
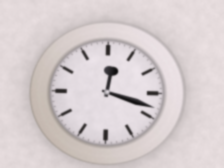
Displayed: 12 h 18 min
